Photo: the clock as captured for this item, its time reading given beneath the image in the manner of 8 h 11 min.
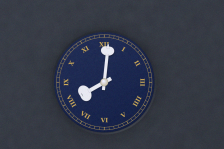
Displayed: 8 h 01 min
